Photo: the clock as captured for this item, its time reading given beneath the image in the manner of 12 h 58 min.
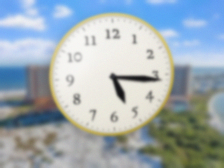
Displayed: 5 h 16 min
